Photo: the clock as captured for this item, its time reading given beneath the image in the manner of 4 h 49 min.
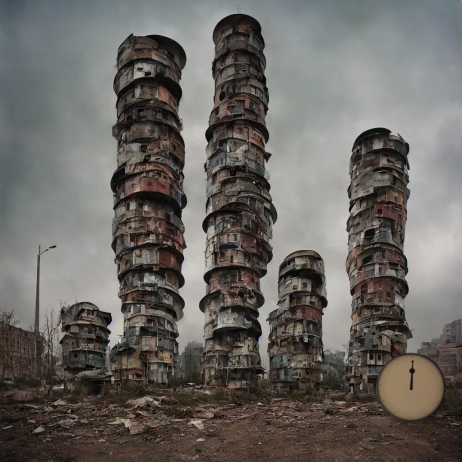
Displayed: 12 h 00 min
